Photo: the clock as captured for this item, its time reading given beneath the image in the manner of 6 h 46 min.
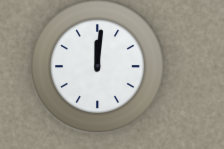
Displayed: 12 h 01 min
